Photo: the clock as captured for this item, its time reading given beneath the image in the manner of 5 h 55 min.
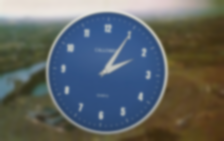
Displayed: 2 h 05 min
